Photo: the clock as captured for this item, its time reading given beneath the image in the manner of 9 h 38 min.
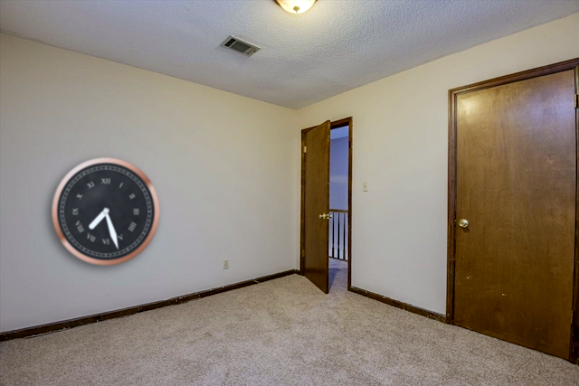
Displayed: 7 h 27 min
